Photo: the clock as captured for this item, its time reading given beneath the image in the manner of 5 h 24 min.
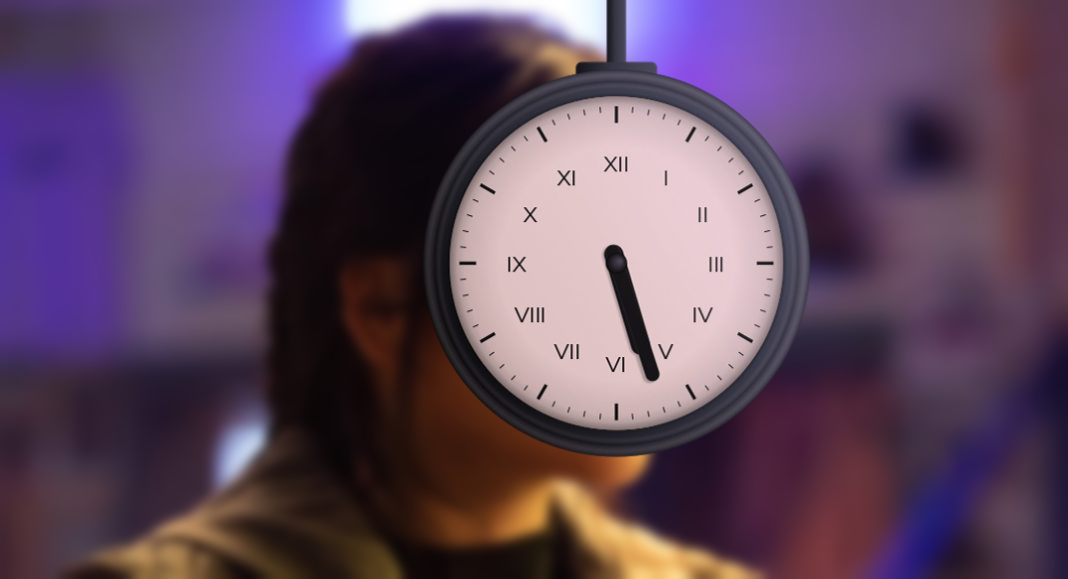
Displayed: 5 h 27 min
